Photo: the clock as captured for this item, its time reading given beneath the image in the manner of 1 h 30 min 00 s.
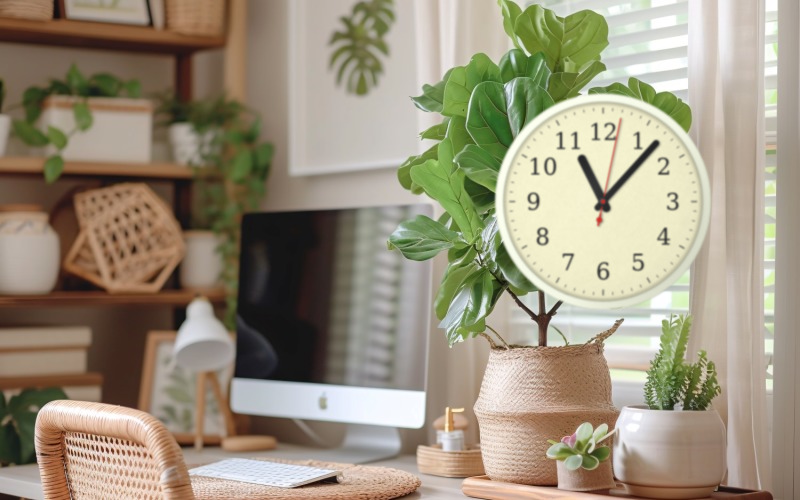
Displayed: 11 h 07 min 02 s
